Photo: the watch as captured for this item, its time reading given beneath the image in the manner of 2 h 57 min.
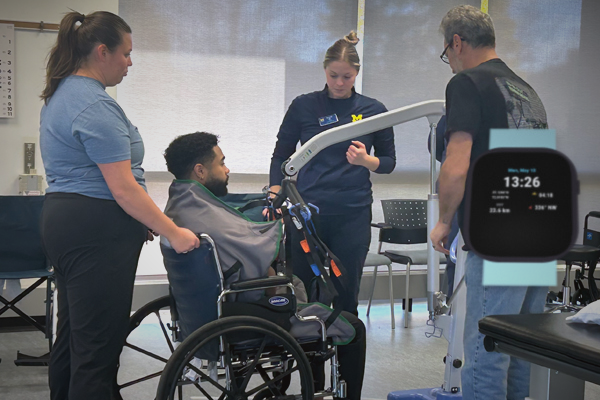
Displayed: 13 h 26 min
